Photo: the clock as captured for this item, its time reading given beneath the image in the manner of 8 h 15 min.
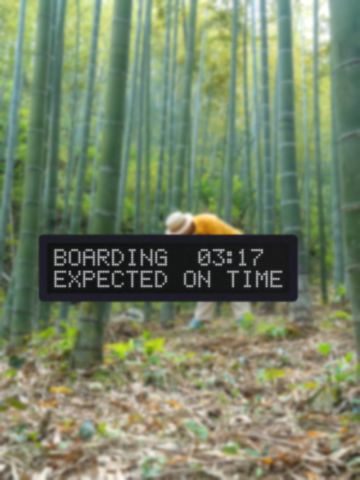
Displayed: 3 h 17 min
